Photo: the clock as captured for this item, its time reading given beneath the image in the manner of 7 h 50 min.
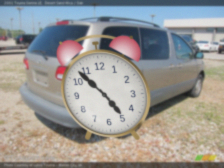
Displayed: 4 h 53 min
